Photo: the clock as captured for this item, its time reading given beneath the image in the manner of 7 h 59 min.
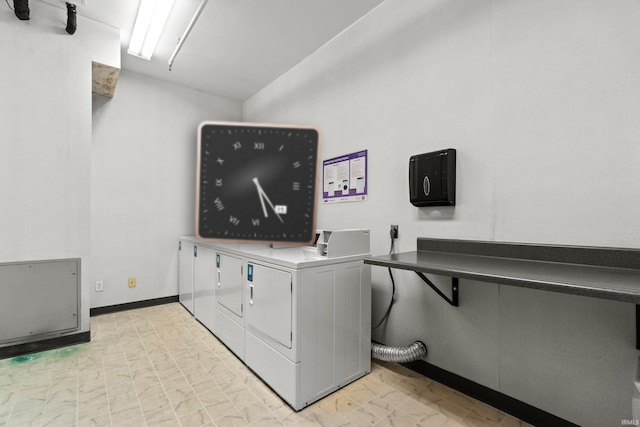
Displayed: 5 h 24 min
